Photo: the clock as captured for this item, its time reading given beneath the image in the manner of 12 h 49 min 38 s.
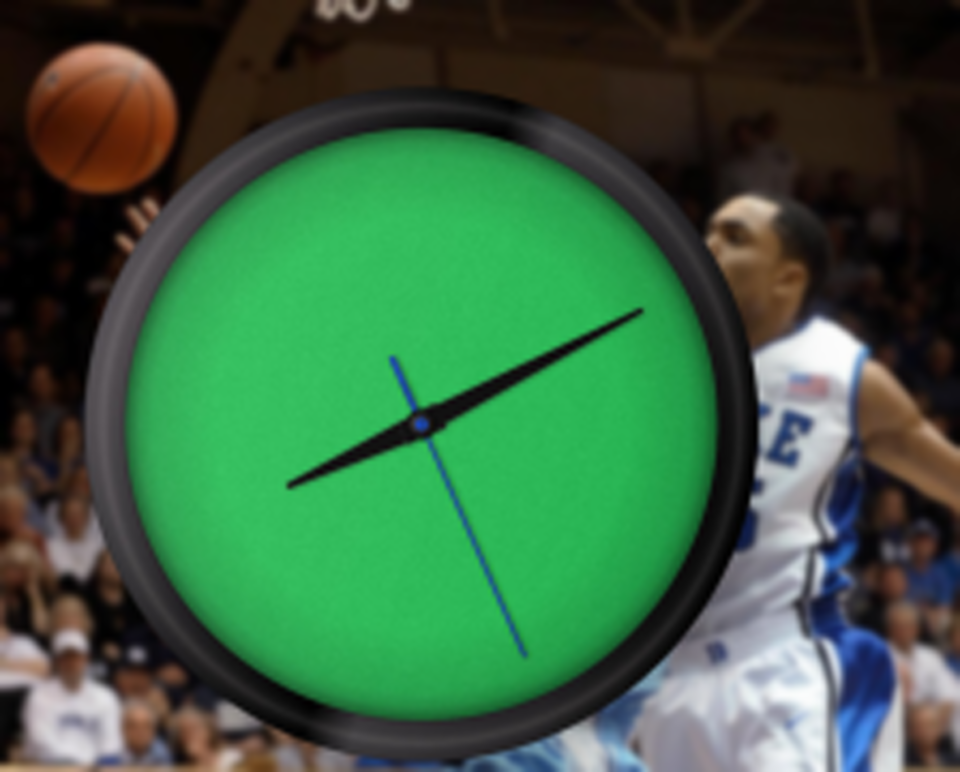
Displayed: 8 h 10 min 26 s
